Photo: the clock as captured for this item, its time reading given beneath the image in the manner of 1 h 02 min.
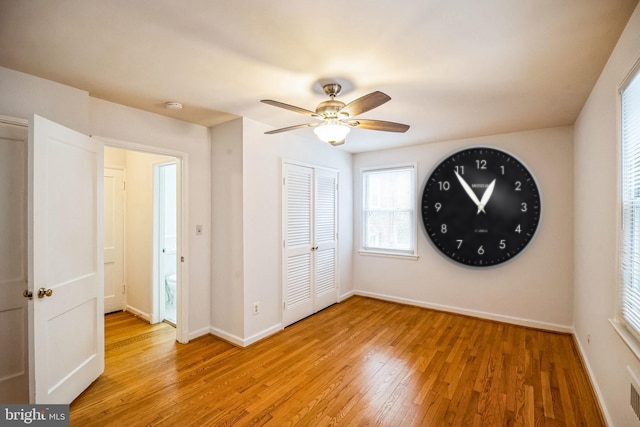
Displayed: 12 h 54 min
